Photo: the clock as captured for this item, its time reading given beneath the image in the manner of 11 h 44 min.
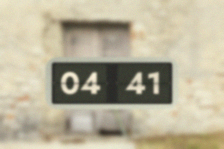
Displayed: 4 h 41 min
